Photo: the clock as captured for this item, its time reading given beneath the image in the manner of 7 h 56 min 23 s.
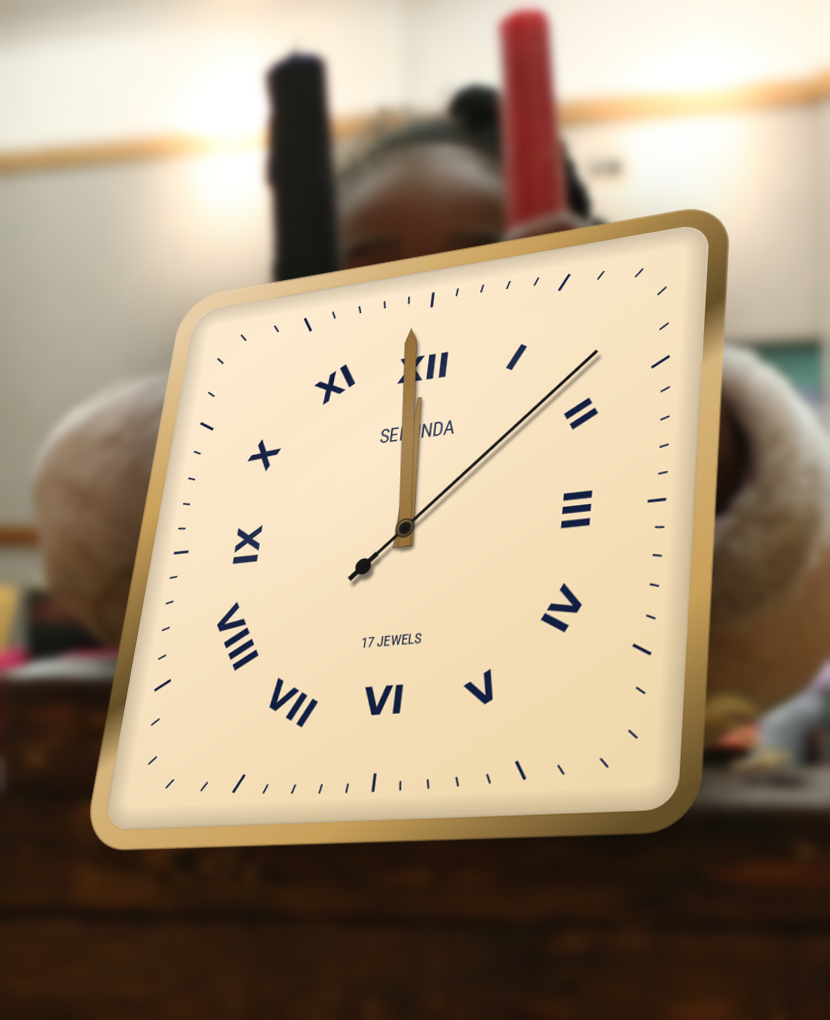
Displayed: 11 h 59 min 08 s
